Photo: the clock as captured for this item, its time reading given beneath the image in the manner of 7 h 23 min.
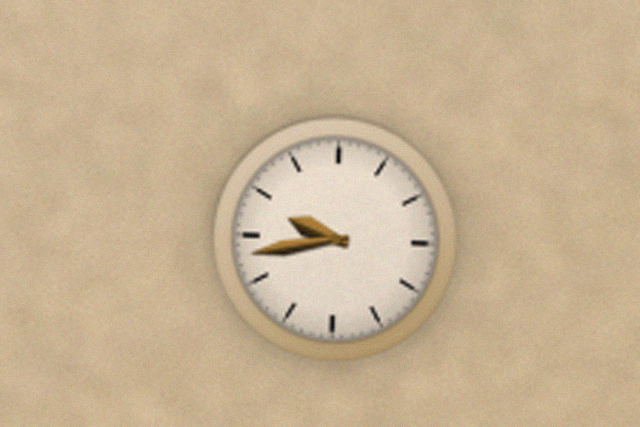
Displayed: 9 h 43 min
